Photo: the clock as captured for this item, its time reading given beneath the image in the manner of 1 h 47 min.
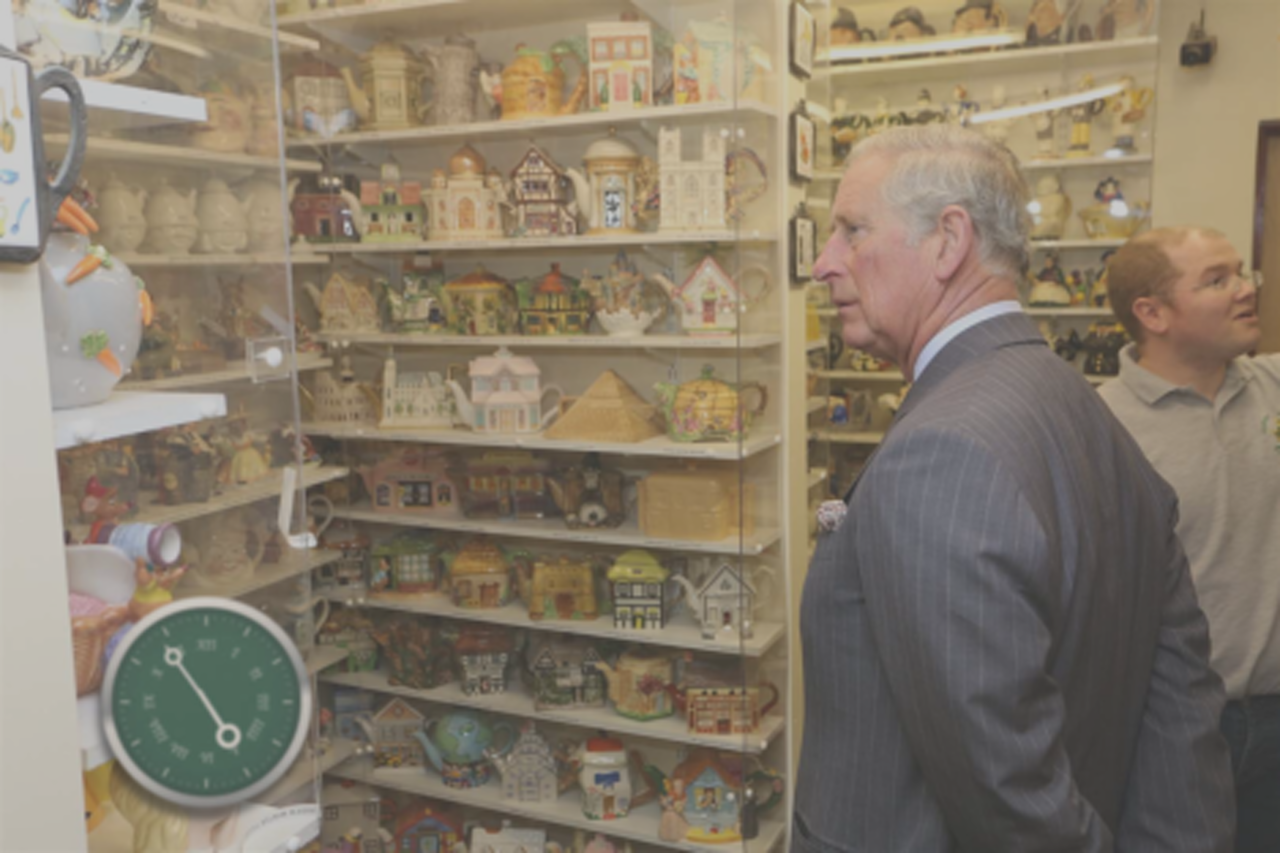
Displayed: 4 h 54 min
